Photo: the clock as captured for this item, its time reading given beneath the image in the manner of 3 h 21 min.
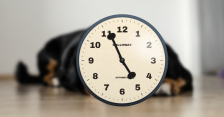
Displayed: 4 h 56 min
